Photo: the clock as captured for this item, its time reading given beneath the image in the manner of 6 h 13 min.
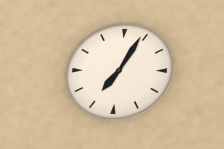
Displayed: 7 h 04 min
